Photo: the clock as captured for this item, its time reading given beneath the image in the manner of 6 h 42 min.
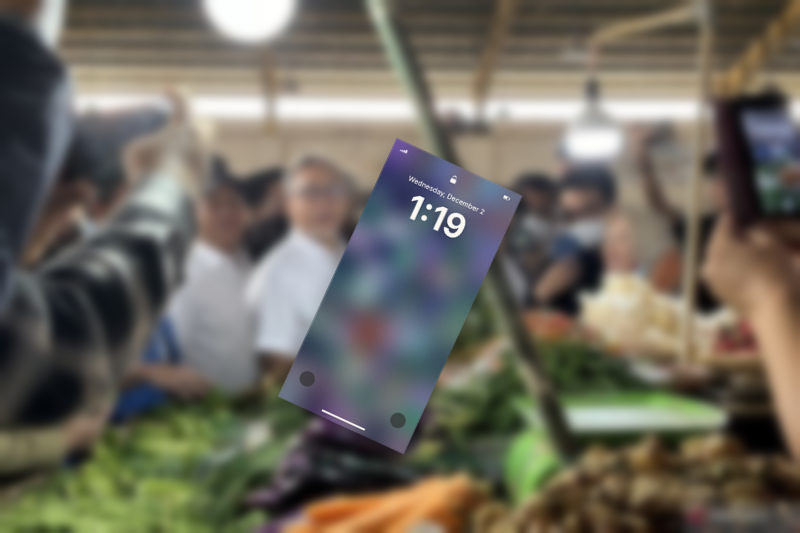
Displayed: 1 h 19 min
